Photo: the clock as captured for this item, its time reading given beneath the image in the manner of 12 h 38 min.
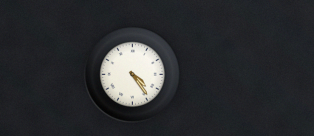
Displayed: 4 h 24 min
